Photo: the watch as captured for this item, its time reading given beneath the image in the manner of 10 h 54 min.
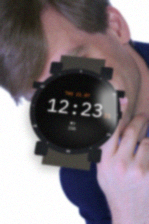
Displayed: 12 h 23 min
